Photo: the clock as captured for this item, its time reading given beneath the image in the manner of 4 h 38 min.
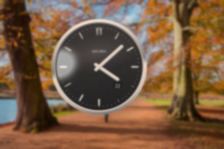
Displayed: 4 h 08 min
